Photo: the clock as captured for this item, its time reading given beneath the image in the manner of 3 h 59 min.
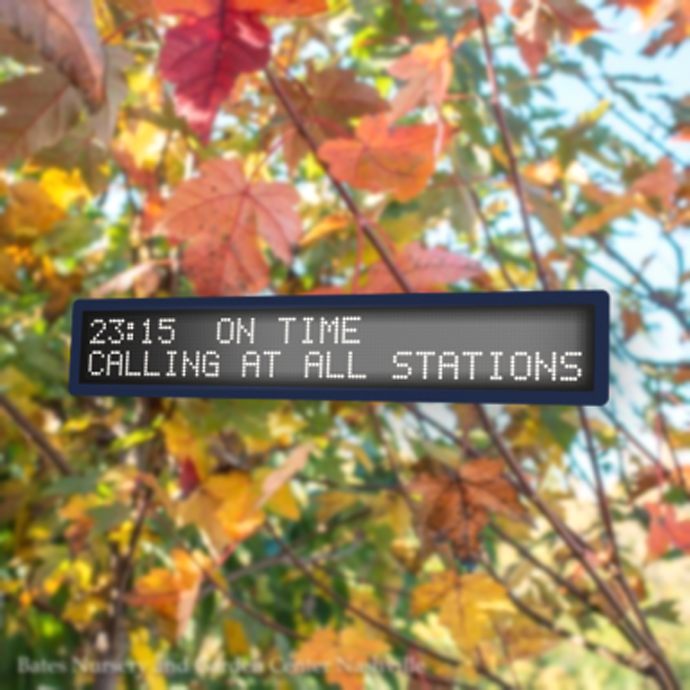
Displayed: 23 h 15 min
